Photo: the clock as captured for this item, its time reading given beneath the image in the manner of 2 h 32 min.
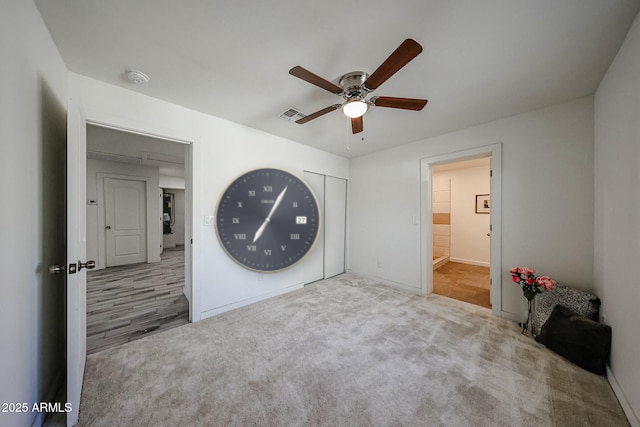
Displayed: 7 h 05 min
